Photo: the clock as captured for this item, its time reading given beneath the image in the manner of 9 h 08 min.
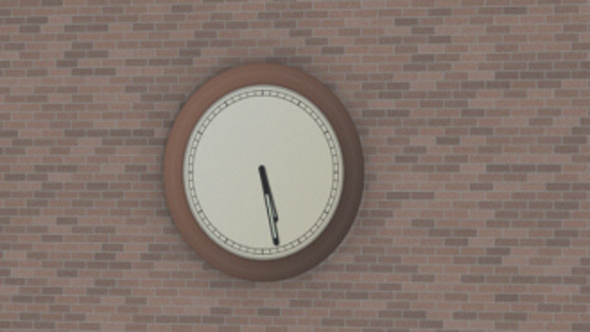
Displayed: 5 h 28 min
